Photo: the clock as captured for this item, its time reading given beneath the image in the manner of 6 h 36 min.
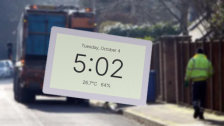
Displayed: 5 h 02 min
